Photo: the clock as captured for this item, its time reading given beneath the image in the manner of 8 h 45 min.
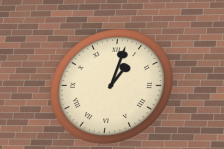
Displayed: 1 h 02 min
